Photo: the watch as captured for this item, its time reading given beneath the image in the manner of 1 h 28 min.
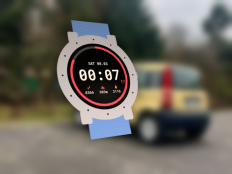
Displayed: 0 h 07 min
